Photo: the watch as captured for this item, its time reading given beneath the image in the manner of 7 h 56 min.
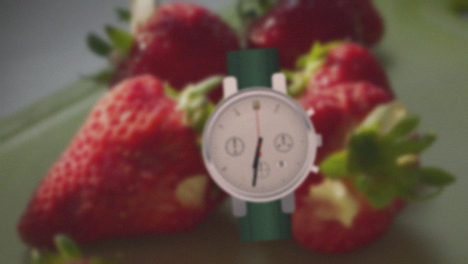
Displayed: 6 h 32 min
